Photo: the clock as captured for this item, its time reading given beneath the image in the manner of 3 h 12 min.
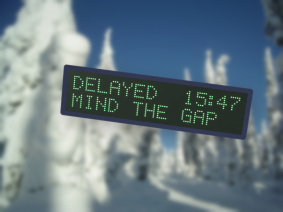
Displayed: 15 h 47 min
